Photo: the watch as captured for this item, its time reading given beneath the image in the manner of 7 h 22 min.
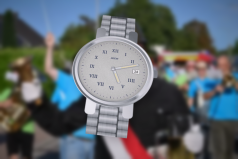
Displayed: 5 h 12 min
